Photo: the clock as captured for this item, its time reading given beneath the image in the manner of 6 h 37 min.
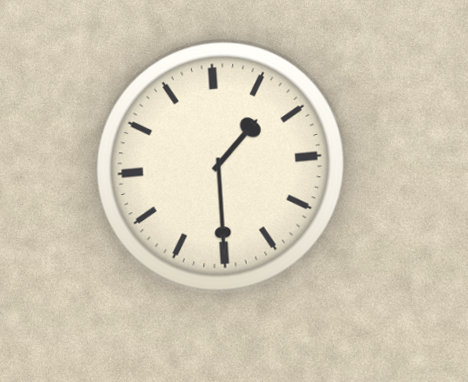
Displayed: 1 h 30 min
